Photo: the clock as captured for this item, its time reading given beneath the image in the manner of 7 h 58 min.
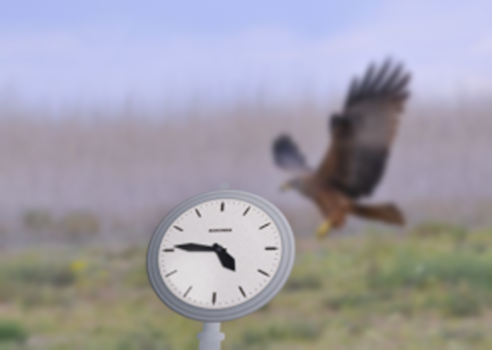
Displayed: 4 h 46 min
